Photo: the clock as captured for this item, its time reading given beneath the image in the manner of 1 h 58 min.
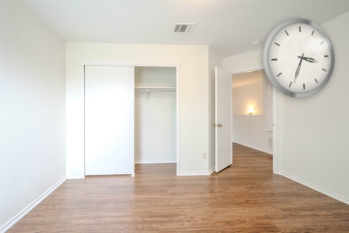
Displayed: 3 h 34 min
